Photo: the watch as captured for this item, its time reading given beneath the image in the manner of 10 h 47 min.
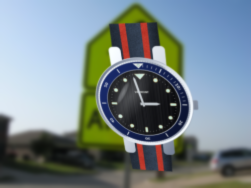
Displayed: 2 h 58 min
